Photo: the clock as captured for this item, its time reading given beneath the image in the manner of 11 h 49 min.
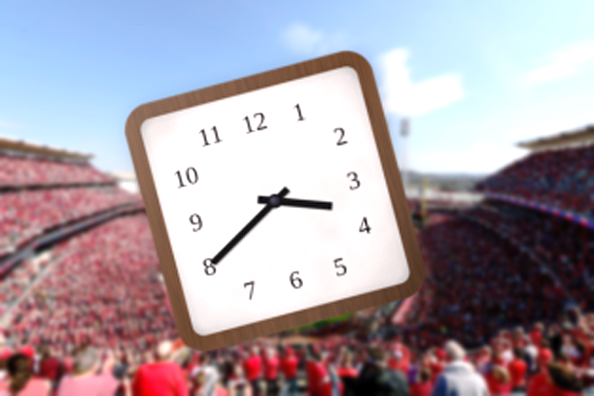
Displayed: 3 h 40 min
